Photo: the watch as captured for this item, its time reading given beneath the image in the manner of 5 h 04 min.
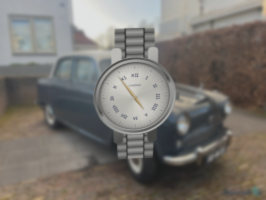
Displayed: 4 h 54 min
